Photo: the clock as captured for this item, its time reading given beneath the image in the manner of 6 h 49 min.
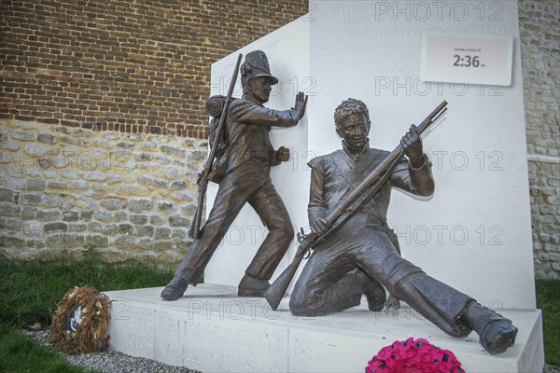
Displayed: 2 h 36 min
